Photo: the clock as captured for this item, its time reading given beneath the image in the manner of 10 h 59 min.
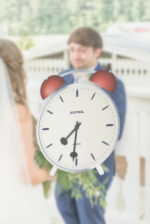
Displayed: 7 h 31 min
